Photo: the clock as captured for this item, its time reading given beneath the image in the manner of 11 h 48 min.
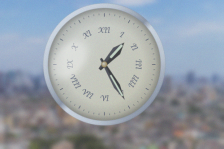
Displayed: 1 h 25 min
